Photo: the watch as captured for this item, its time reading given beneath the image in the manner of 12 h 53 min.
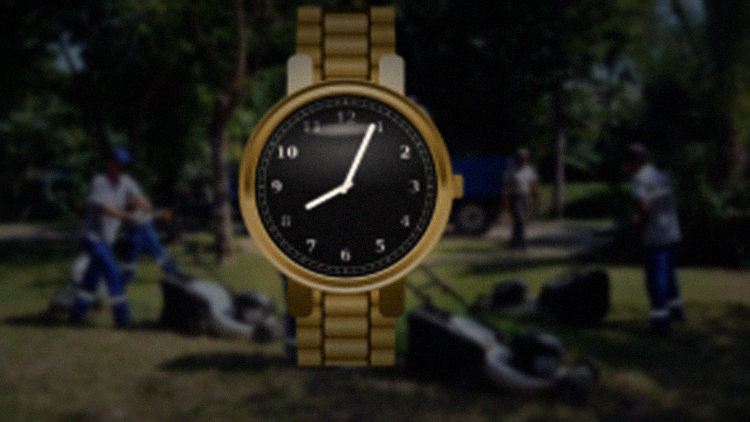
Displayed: 8 h 04 min
